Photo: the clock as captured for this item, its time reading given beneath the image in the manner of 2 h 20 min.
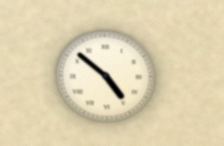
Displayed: 4 h 52 min
